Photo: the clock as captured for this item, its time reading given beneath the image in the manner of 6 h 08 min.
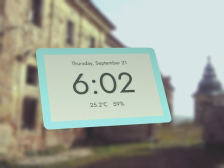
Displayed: 6 h 02 min
